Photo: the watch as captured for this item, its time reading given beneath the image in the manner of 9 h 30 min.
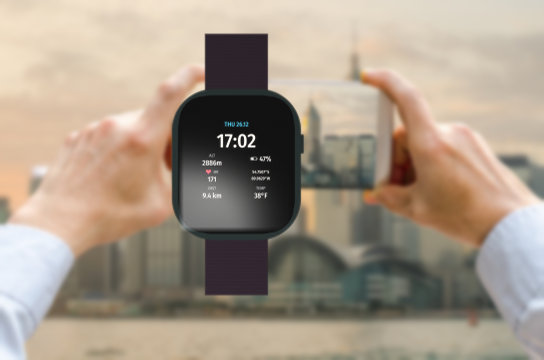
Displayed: 17 h 02 min
